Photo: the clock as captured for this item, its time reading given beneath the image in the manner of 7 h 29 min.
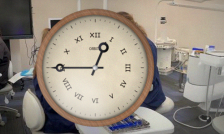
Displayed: 12 h 45 min
